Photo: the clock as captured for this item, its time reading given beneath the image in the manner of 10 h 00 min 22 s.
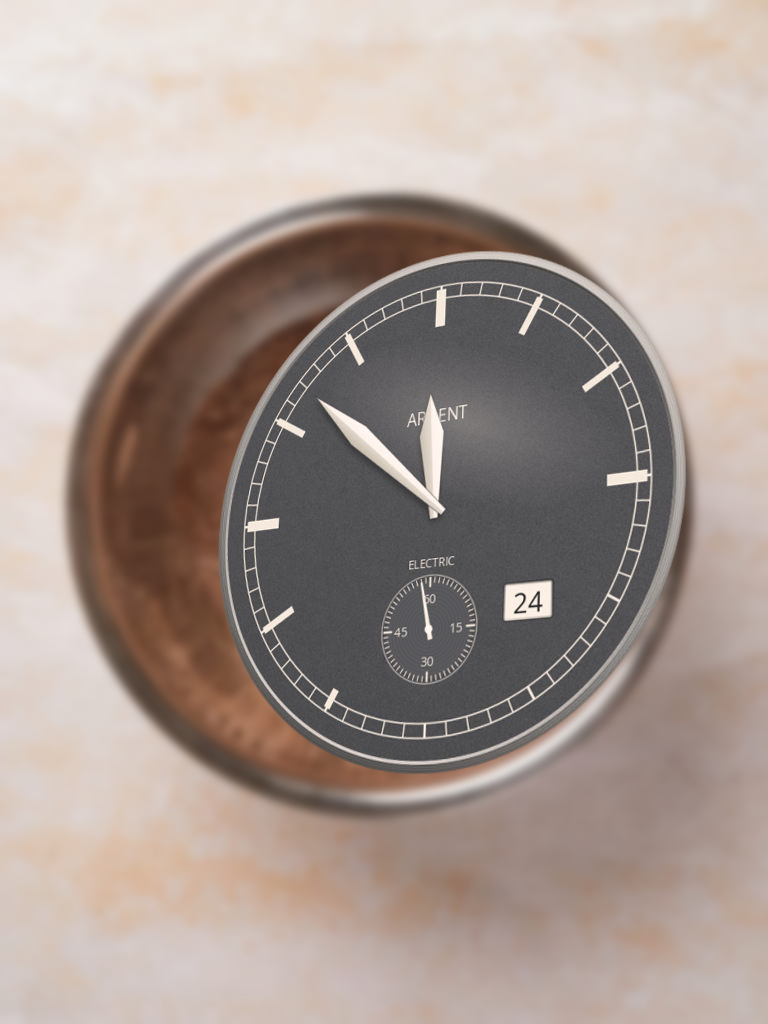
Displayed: 11 h 51 min 58 s
